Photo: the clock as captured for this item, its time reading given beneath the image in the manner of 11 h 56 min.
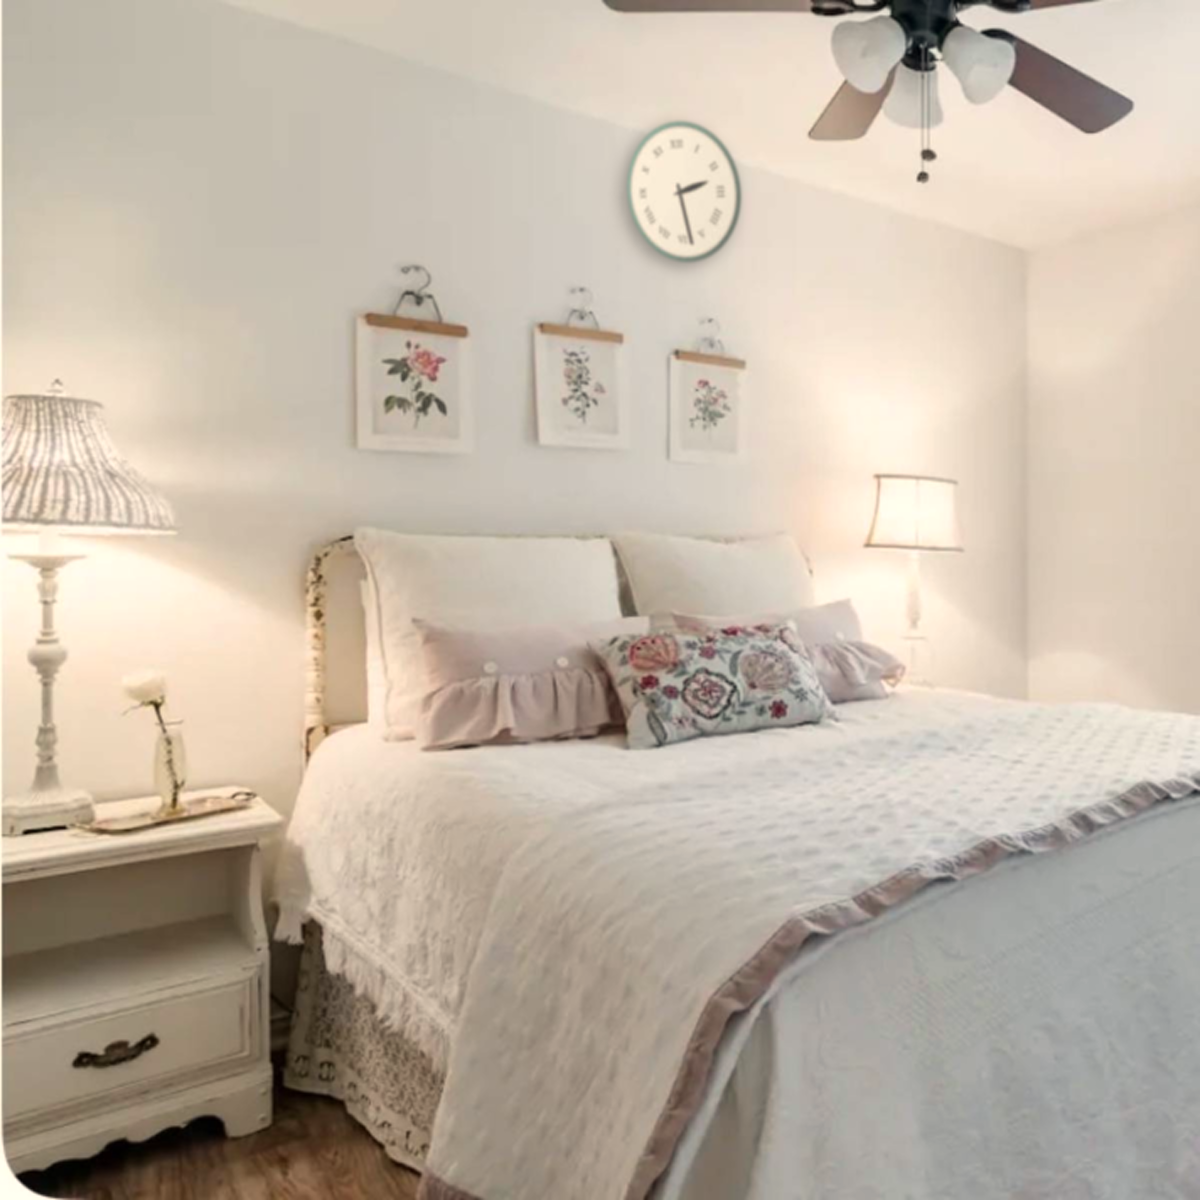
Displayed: 2 h 28 min
